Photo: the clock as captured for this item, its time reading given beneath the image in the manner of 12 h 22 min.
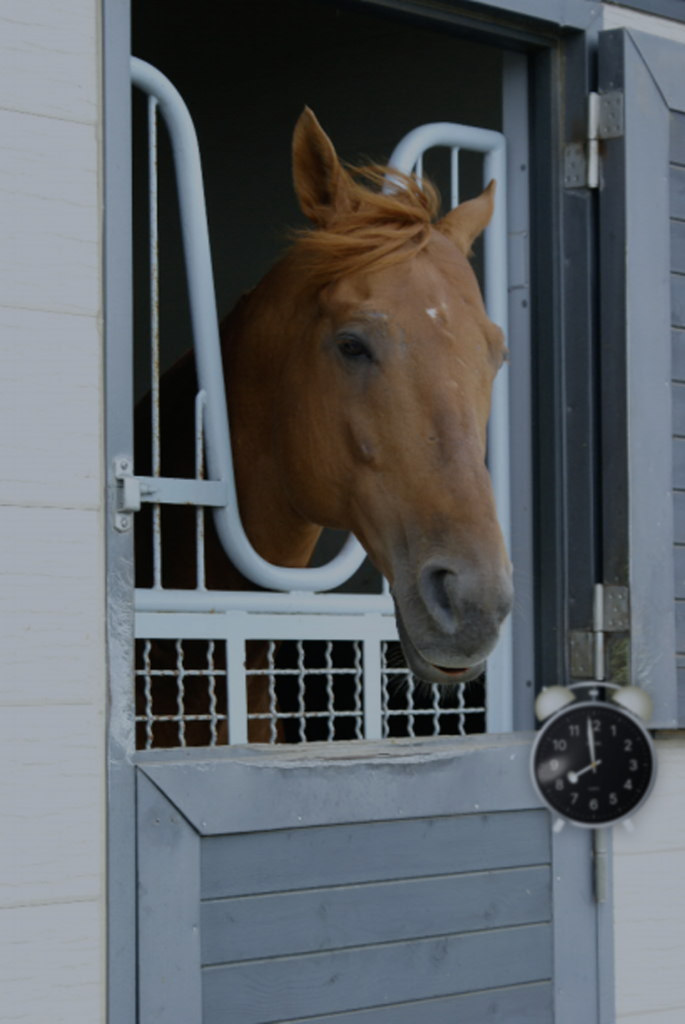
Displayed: 7 h 59 min
